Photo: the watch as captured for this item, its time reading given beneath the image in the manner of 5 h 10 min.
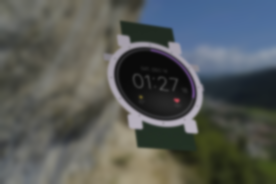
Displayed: 1 h 27 min
